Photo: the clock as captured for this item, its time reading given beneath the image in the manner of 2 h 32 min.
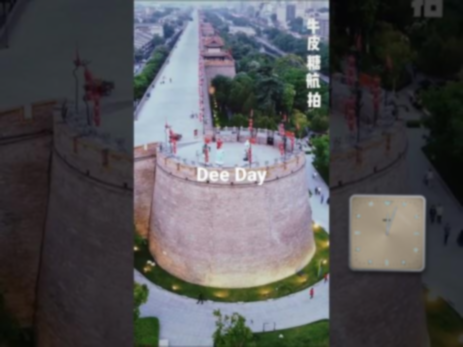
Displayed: 12 h 03 min
